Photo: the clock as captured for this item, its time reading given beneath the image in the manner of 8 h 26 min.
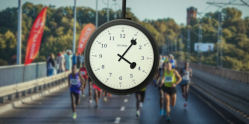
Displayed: 4 h 06 min
